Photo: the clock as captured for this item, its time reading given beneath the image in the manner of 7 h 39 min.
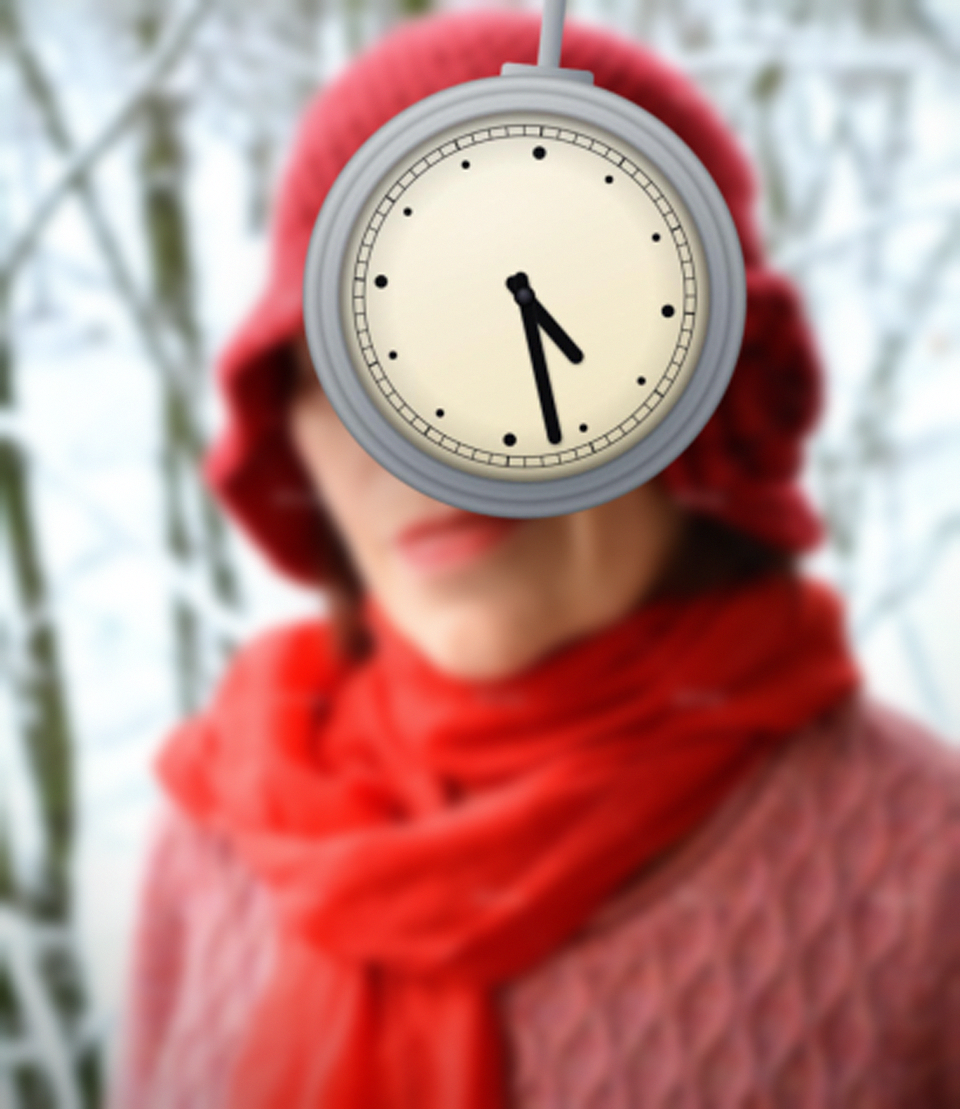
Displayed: 4 h 27 min
